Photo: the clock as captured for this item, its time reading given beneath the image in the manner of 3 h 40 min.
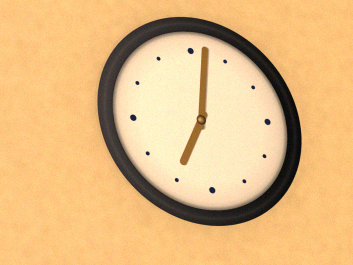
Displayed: 7 h 02 min
